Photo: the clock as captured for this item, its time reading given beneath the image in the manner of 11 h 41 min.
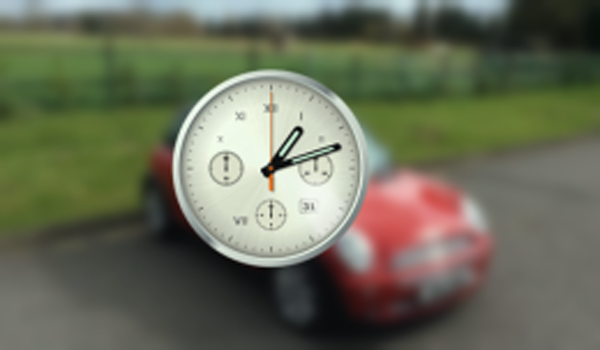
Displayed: 1 h 12 min
